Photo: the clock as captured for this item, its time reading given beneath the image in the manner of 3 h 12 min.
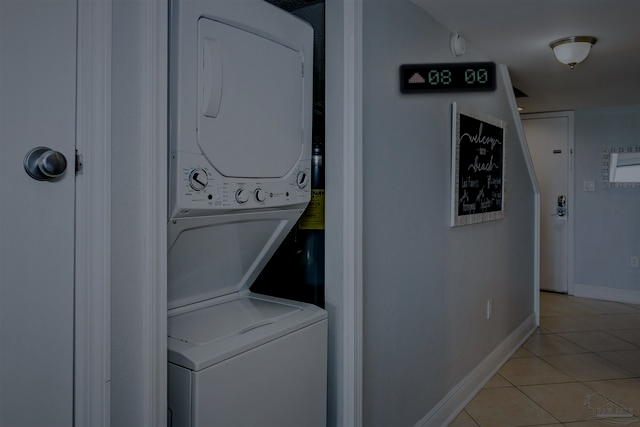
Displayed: 8 h 00 min
